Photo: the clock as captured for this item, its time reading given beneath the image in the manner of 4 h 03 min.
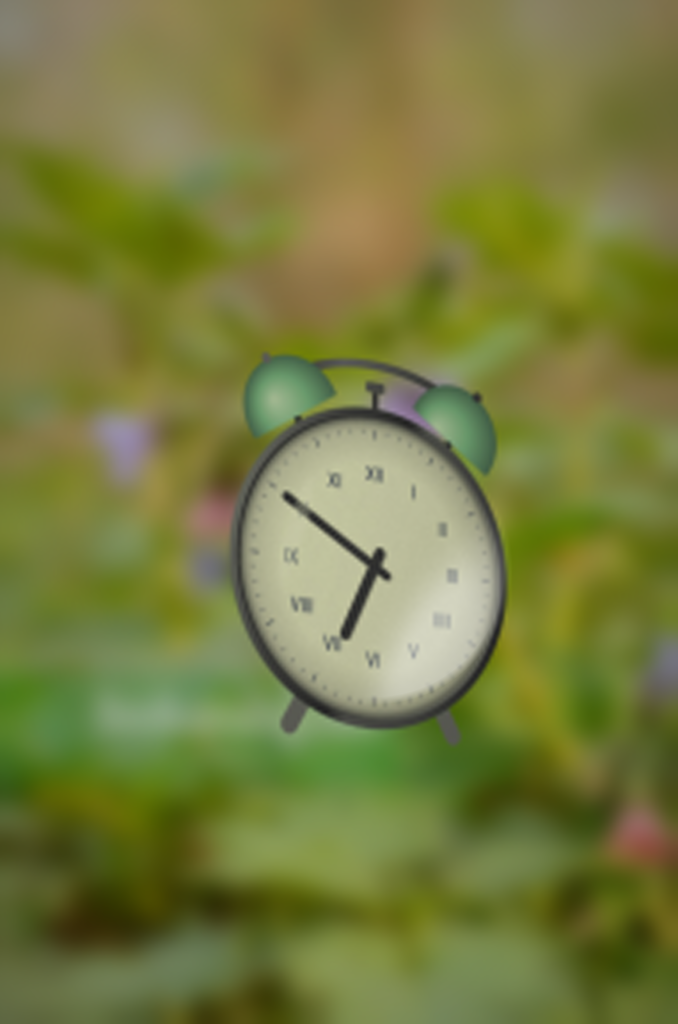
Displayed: 6 h 50 min
